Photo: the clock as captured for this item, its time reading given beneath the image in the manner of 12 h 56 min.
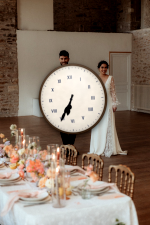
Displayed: 6 h 35 min
